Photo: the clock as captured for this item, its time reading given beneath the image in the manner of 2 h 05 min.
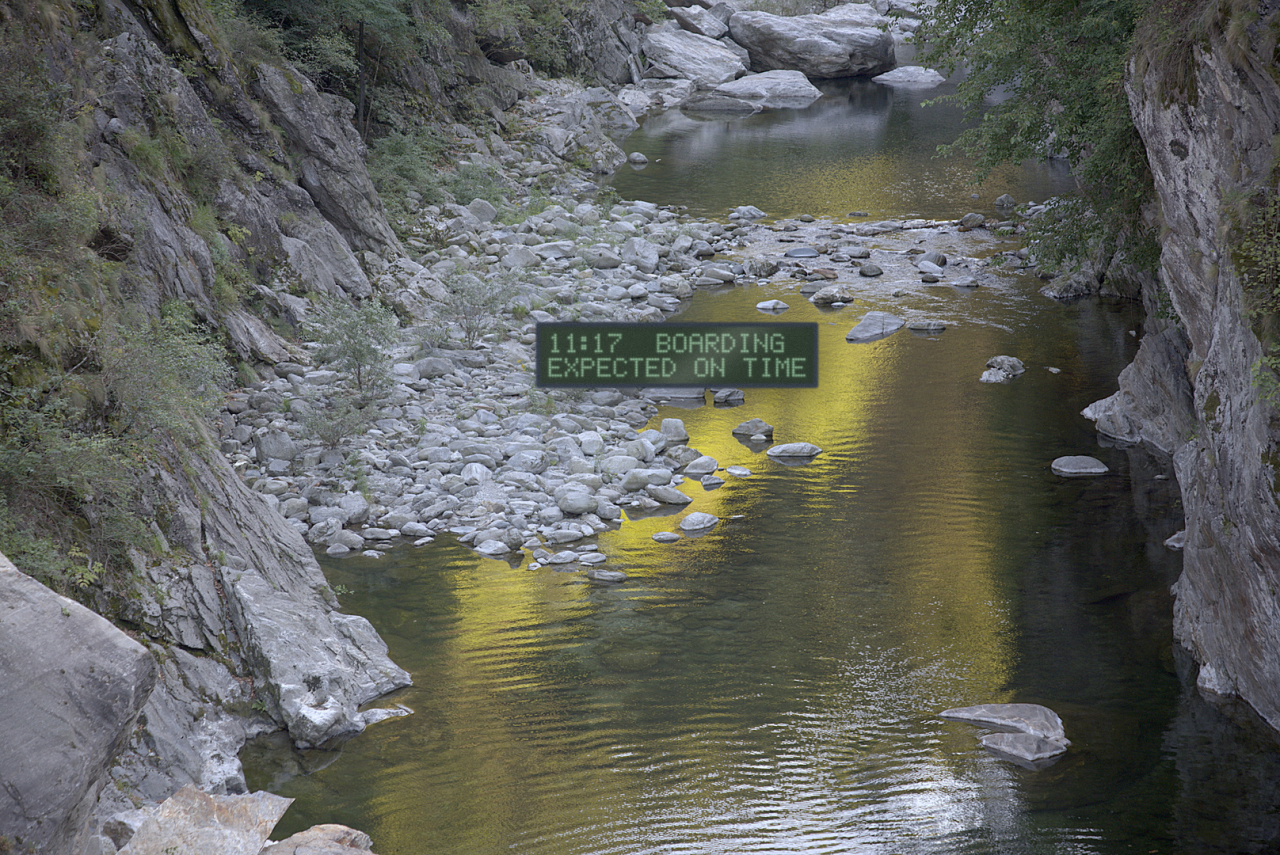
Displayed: 11 h 17 min
